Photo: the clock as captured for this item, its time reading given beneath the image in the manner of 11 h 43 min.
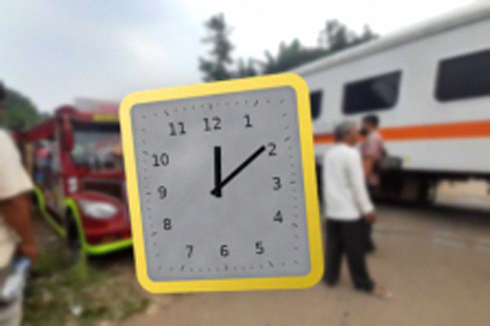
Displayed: 12 h 09 min
